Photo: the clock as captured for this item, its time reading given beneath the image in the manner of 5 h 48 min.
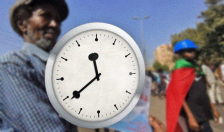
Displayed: 11 h 39 min
